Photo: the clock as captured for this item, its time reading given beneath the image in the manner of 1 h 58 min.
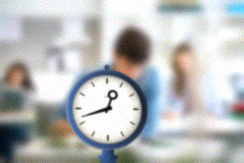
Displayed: 12 h 42 min
